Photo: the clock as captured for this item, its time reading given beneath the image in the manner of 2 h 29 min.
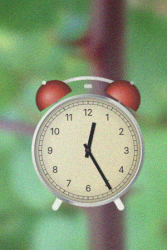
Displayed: 12 h 25 min
